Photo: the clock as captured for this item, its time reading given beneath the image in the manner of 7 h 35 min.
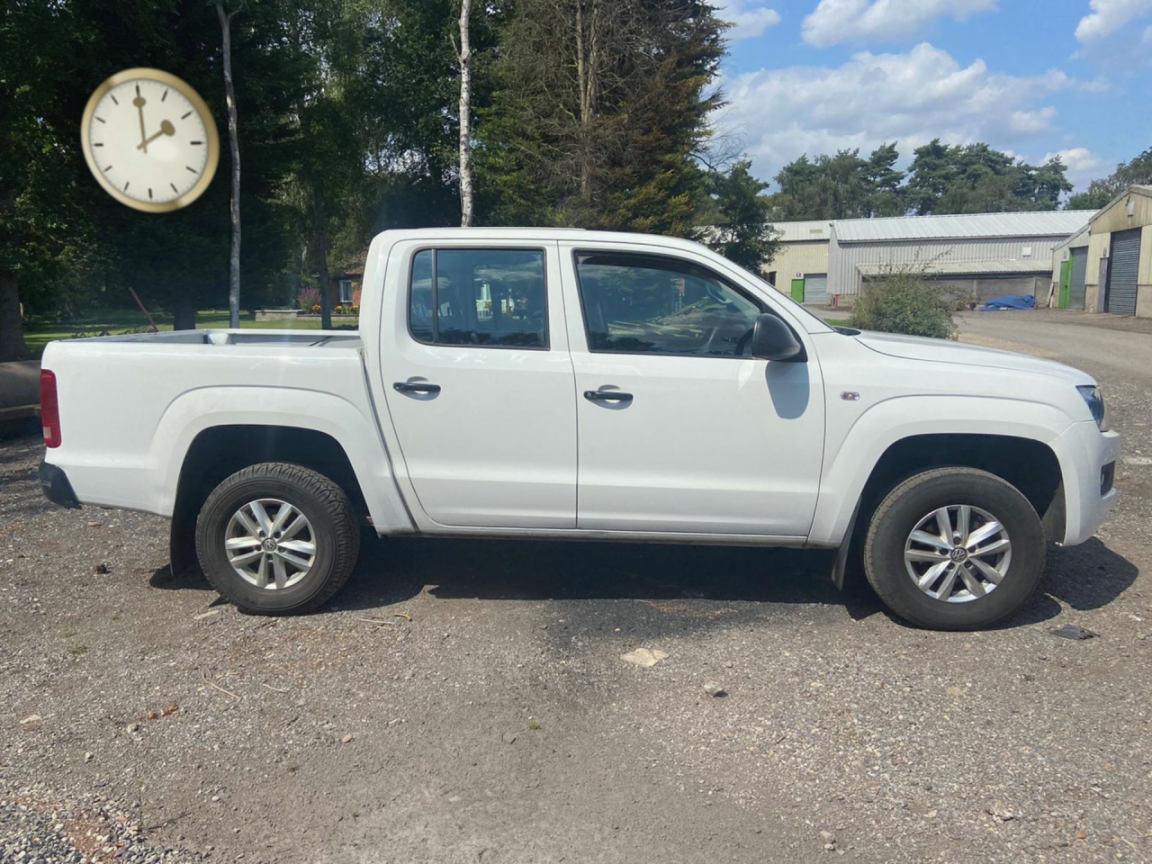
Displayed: 2 h 00 min
